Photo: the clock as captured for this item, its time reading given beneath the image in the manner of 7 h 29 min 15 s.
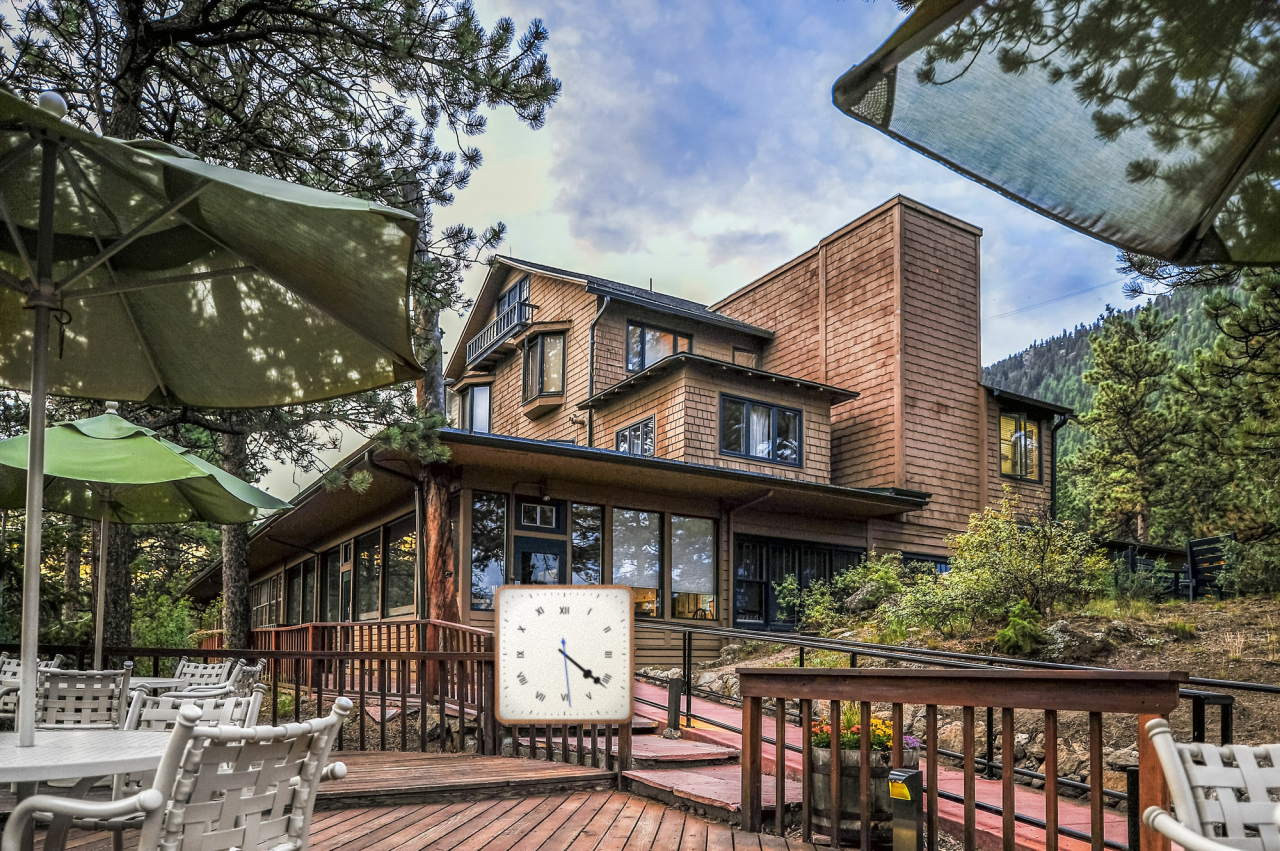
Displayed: 4 h 21 min 29 s
